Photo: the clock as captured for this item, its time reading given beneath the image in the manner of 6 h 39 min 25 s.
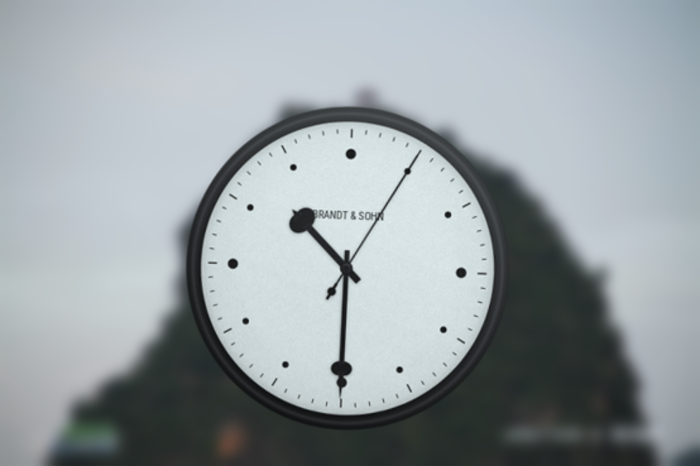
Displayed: 10 h 30 min 05 s
